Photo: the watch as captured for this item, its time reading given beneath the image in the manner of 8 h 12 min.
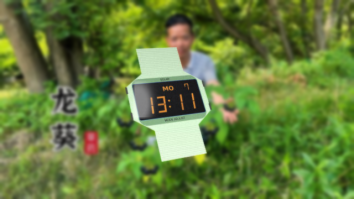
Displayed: 13 h 11 min
